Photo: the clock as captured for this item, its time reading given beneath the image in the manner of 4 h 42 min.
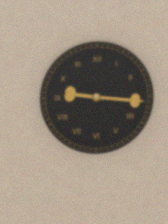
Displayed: 9 h 16 min
